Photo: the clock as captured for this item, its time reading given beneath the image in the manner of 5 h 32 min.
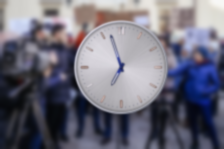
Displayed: 6 h 57 min
